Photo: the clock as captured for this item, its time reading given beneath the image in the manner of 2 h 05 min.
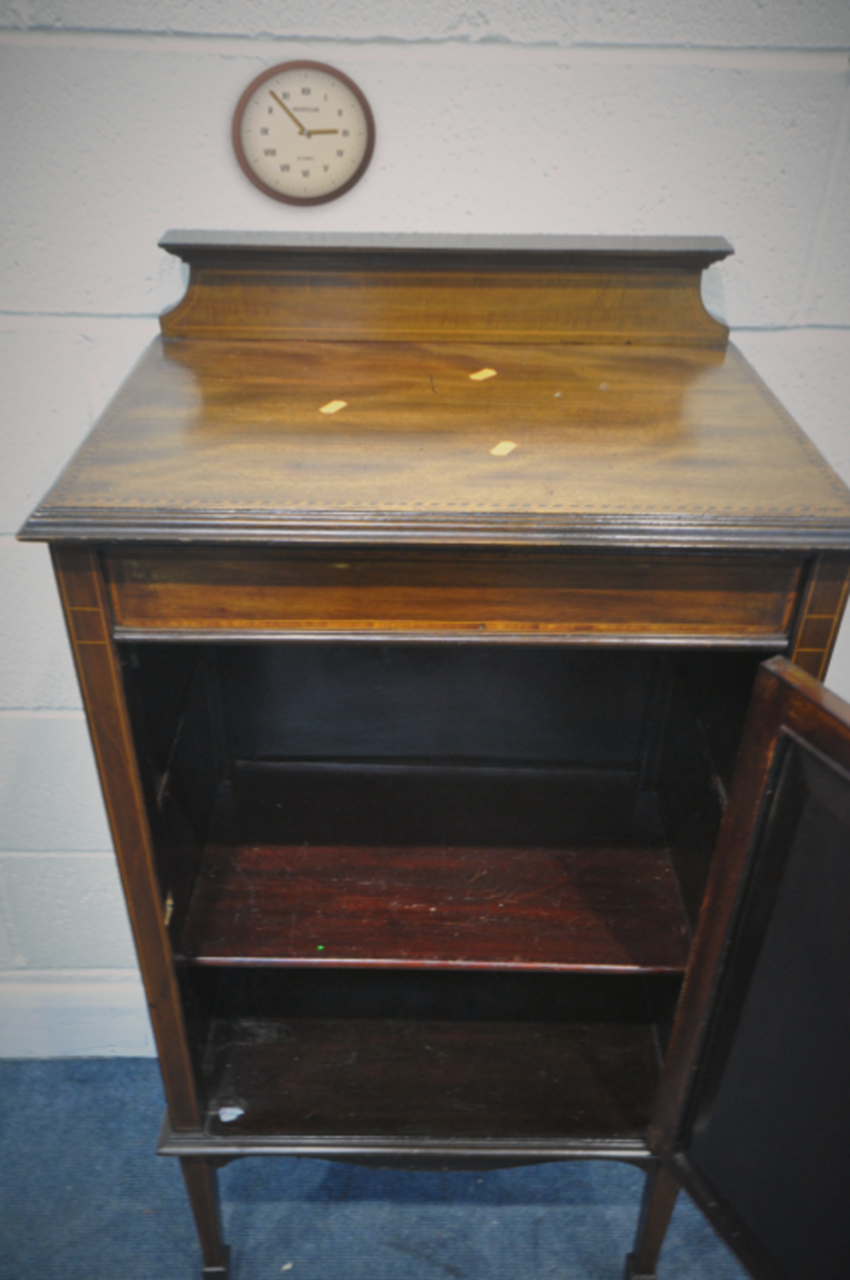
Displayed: 2 h 53 min
